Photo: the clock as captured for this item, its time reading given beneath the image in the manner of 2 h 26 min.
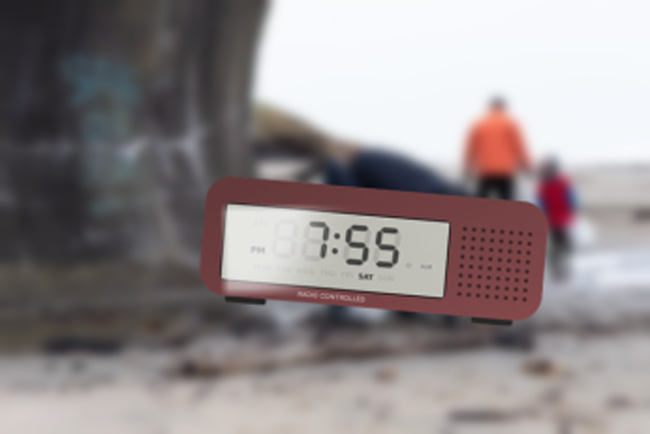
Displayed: 7 h 55 min
